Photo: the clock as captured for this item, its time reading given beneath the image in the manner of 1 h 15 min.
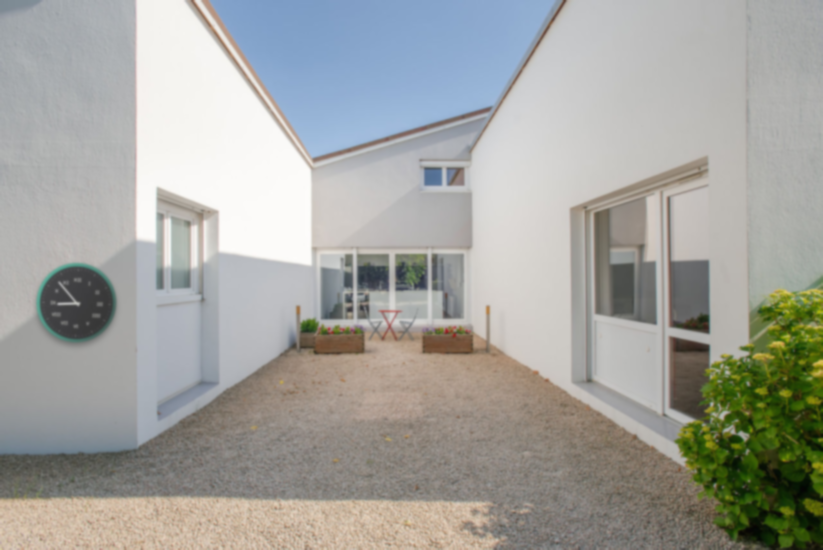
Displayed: 8 h 53 min
